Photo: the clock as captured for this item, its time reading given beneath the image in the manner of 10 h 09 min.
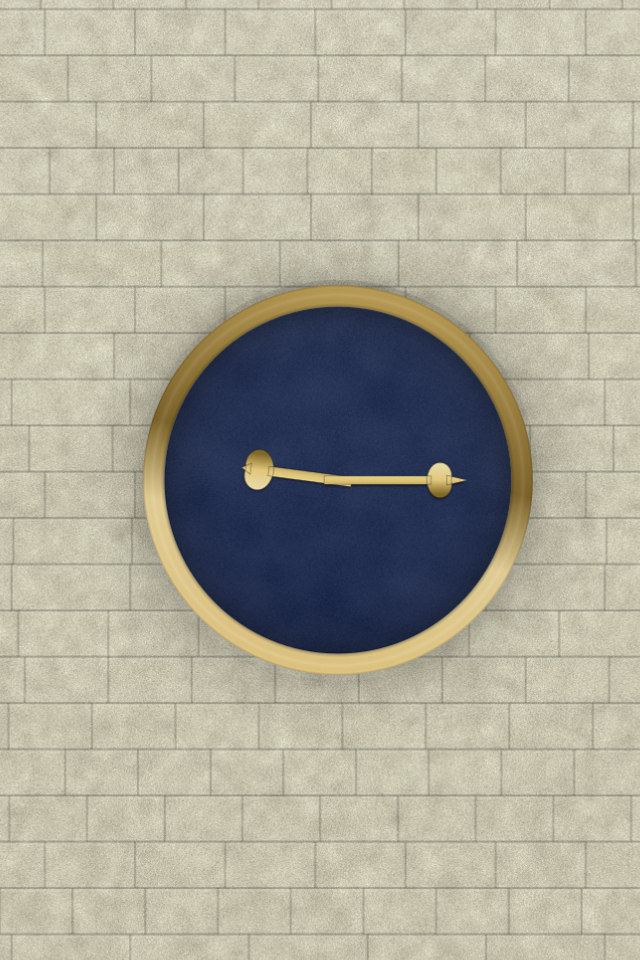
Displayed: 9 h 15 min
